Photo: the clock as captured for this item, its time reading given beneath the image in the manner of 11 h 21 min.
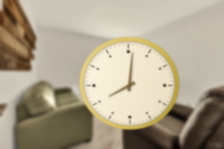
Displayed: 8 h 01 min
